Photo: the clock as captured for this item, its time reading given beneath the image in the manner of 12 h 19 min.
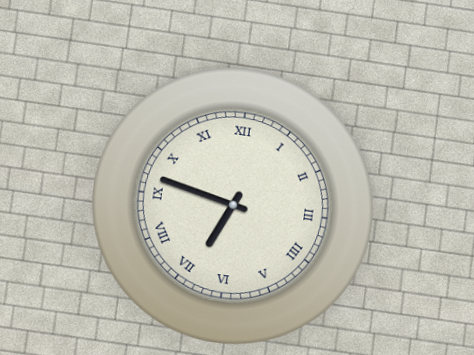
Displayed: 6 h 47 min
